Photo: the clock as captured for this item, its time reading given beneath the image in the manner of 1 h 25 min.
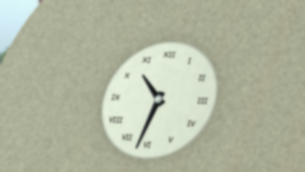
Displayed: 10 h 32 min
